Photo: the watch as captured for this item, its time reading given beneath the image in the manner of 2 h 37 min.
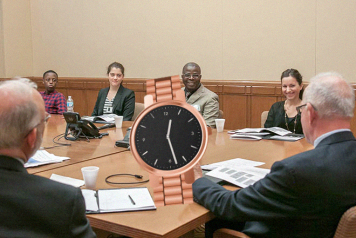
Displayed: 12 h 28 min
